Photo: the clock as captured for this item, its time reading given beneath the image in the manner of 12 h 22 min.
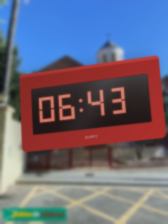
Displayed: 6 h 43 min
